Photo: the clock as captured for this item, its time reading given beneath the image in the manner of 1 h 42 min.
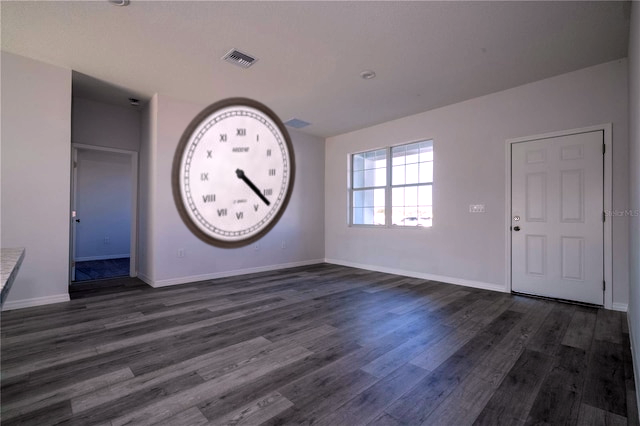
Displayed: 4 h 22 min
